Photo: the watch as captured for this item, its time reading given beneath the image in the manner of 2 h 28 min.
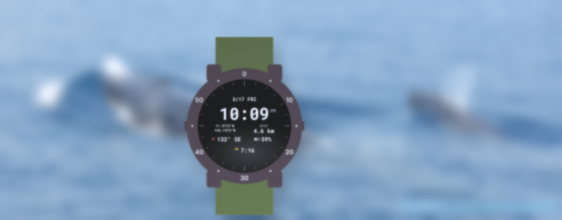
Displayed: 10 h 09 min
